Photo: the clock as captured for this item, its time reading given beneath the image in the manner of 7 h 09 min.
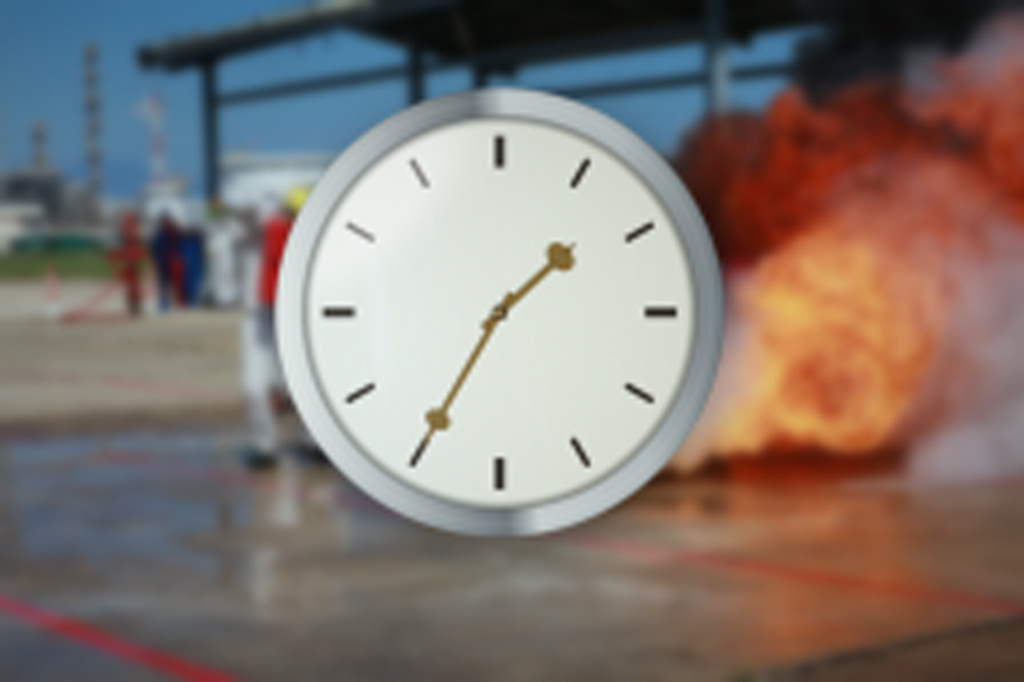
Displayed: 1 h 35 min
